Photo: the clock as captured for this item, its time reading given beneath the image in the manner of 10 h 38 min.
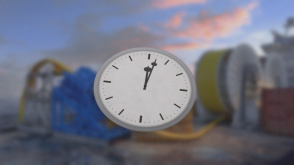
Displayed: 12 h 02 min
